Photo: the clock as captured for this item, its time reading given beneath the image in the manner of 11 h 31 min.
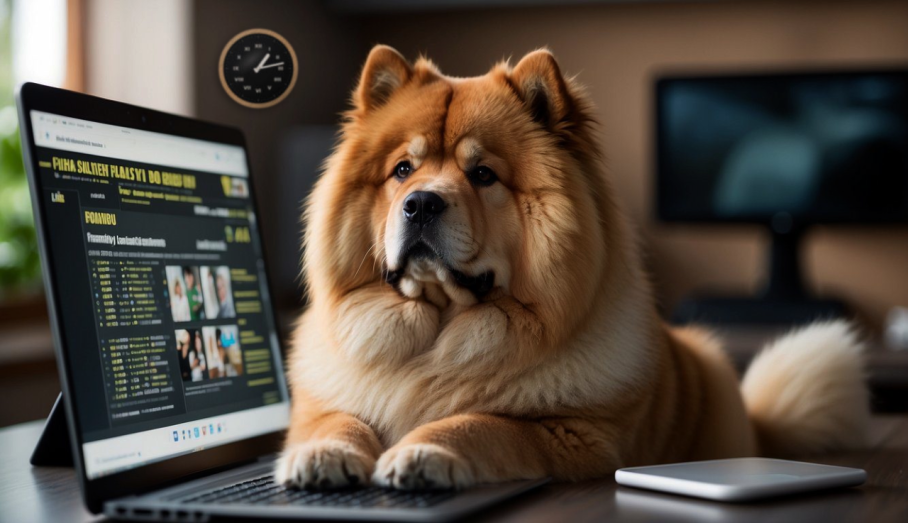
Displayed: 1 h 13 min
